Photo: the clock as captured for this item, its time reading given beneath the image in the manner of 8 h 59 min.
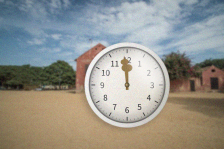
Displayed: 11 h 59 min
